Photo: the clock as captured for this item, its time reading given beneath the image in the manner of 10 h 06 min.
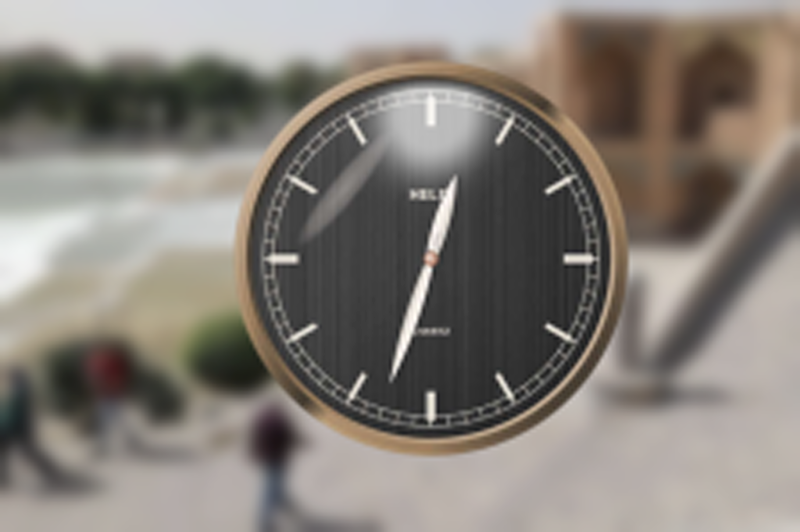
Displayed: 12 h 33 min
